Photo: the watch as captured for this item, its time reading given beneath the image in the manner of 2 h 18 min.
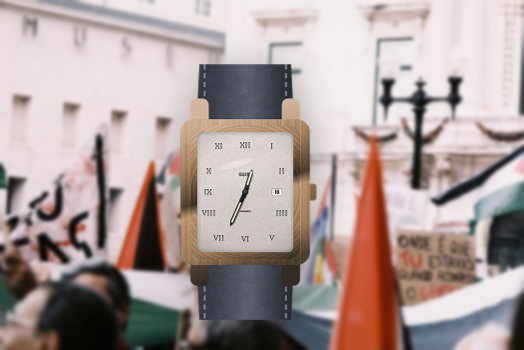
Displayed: 12 h 34 min
